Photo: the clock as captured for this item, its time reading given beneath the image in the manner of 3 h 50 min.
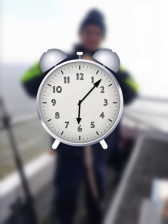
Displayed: 6 h 07 min
